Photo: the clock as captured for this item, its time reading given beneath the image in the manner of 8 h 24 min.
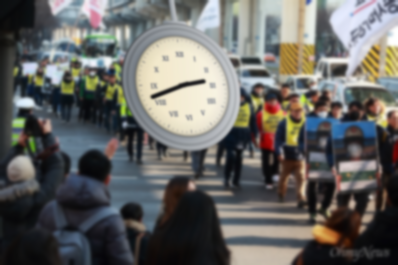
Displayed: 2 h 42 min
